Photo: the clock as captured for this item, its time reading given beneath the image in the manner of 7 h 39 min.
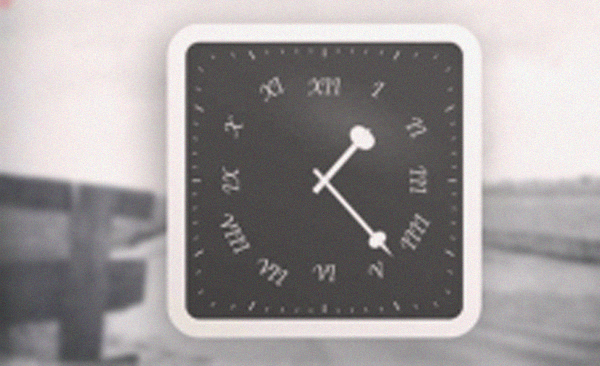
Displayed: 1 h 23 min
